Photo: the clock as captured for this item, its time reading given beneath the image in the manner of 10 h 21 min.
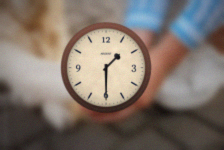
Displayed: 1 h 30 min
